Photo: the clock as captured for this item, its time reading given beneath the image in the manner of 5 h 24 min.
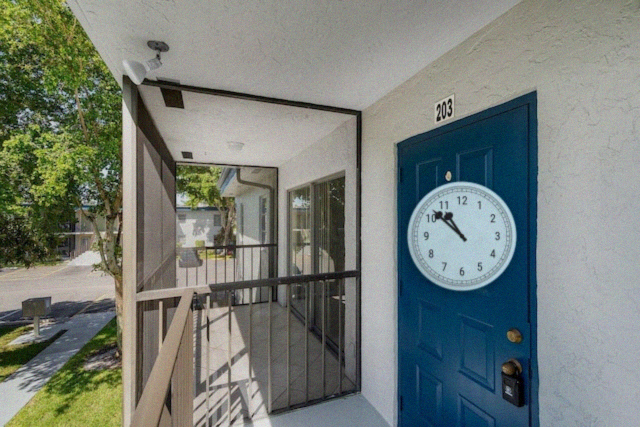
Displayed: 10 h 52 min
